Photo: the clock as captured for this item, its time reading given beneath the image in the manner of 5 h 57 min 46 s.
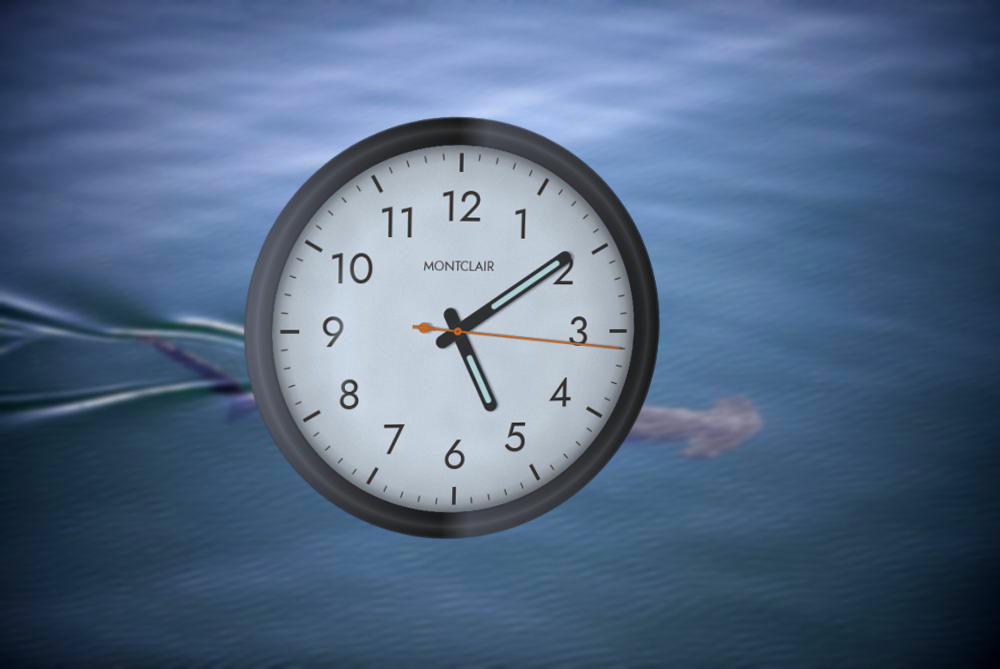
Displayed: 5 h 09 min 16 s
